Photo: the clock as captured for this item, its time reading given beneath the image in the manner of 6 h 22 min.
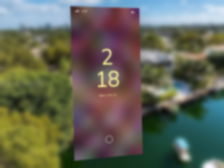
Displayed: 2 h 18 min
